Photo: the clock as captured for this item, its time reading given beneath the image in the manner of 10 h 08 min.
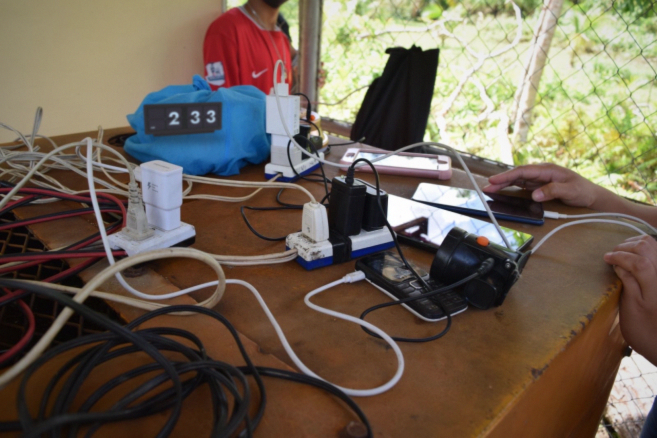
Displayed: 2 h 33 min
